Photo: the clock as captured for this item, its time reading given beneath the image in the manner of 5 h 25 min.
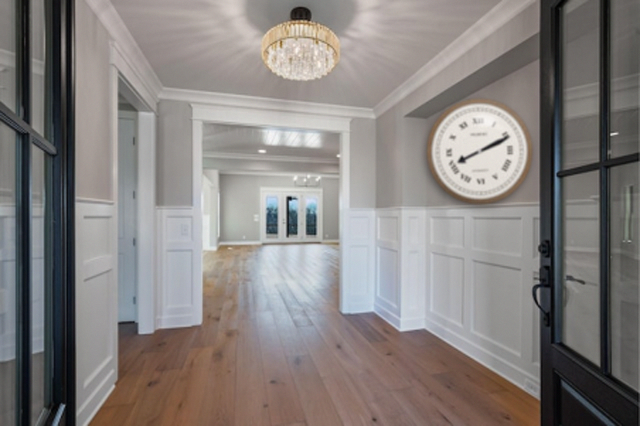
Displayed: 8 h 11 min
